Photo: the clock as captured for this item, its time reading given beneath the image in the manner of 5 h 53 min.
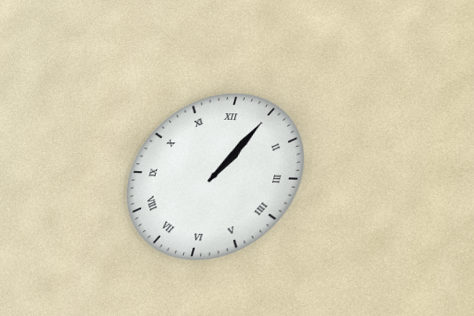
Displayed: 1 h 05 min
